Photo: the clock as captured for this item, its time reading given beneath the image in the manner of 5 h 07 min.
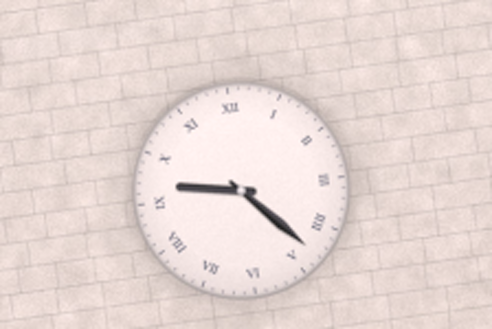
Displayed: 9 h 23 min
